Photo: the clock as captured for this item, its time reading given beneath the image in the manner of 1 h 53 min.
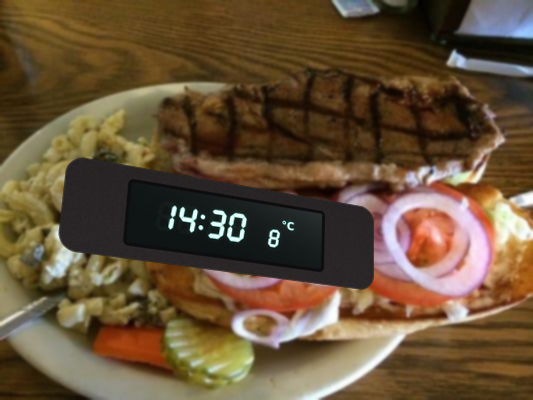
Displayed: 14 h 30 min
